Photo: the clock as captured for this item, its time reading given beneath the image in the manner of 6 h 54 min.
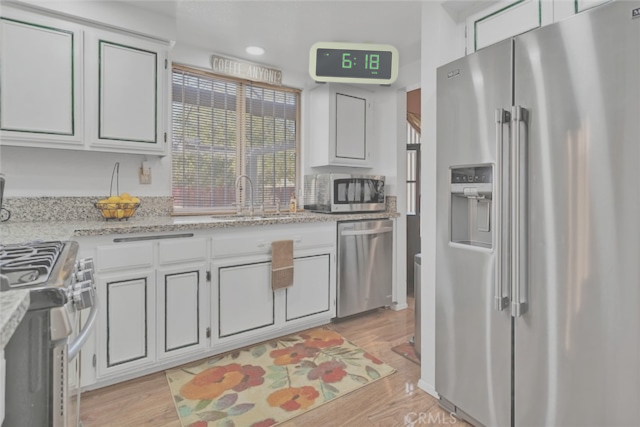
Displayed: 6 h 18 min
